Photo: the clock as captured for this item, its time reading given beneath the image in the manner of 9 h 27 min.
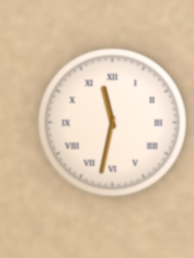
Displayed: 11 h 32 min
